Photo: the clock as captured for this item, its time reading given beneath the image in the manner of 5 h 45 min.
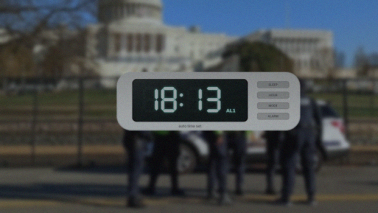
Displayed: 18 h 13 min
